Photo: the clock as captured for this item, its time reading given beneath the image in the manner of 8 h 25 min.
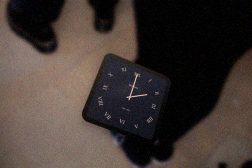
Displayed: 2 h 00 min
